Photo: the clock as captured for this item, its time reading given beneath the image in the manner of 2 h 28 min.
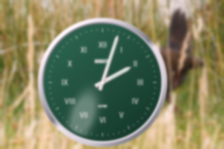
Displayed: 2 h 03 min
